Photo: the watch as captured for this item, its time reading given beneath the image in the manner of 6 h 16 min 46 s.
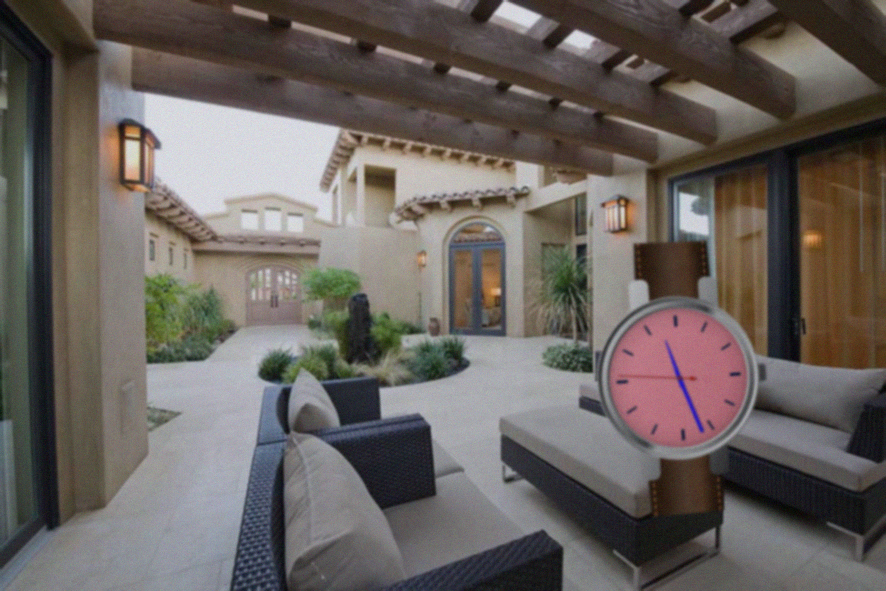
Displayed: 11 h 26 min 46 s
